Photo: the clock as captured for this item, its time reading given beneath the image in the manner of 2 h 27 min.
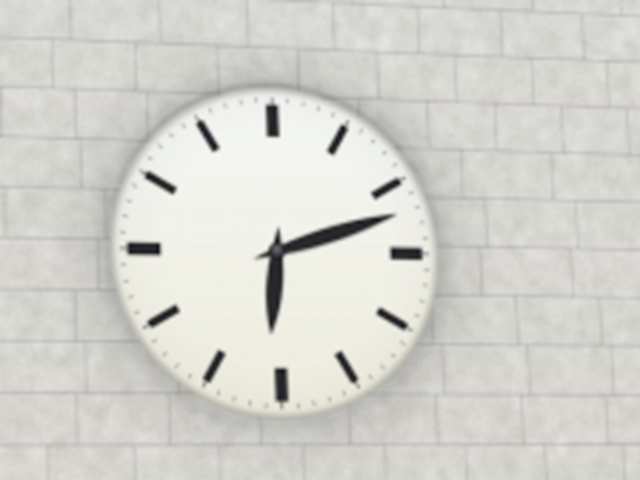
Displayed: 6 h 12 min
